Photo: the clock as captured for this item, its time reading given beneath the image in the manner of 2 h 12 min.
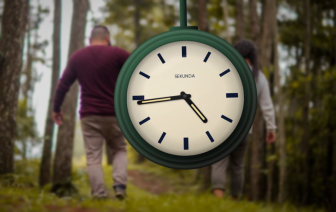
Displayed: 4 h 44 min
